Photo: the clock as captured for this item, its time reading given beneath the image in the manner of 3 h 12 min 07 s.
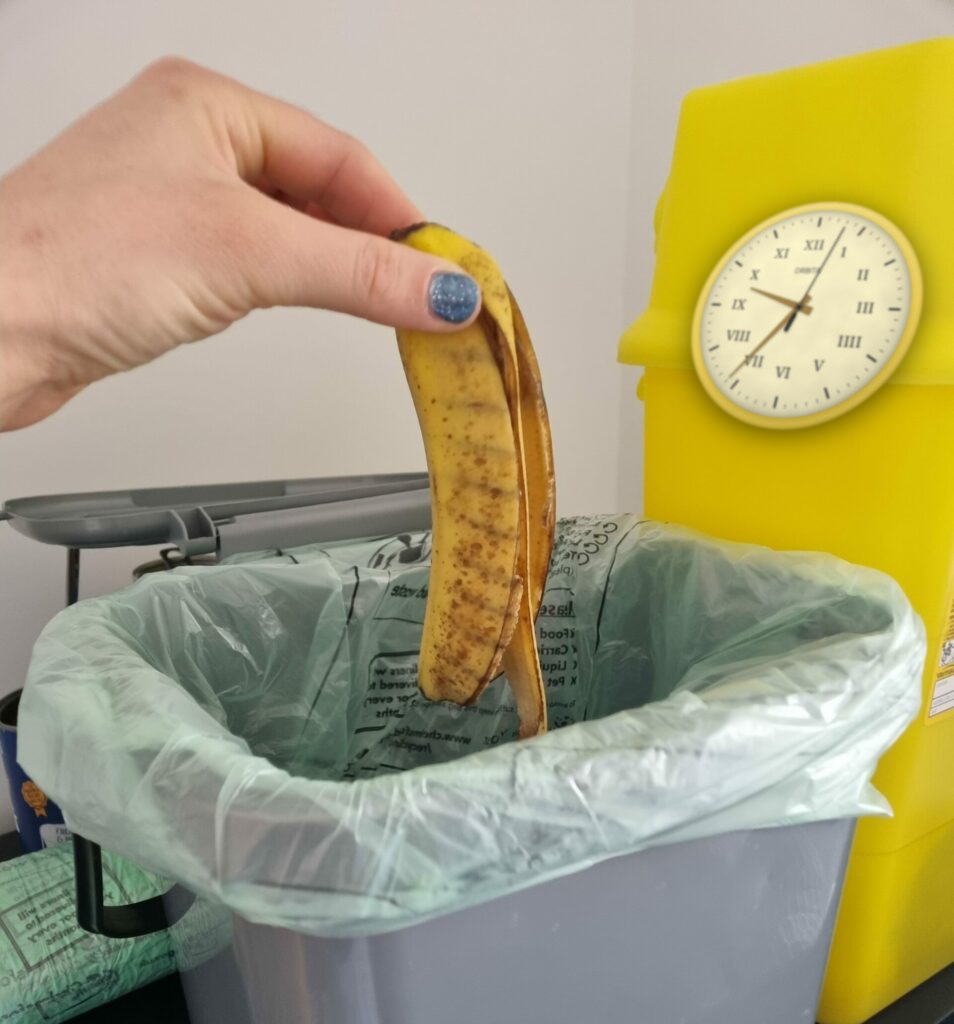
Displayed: 9 h 36 min 03 s
